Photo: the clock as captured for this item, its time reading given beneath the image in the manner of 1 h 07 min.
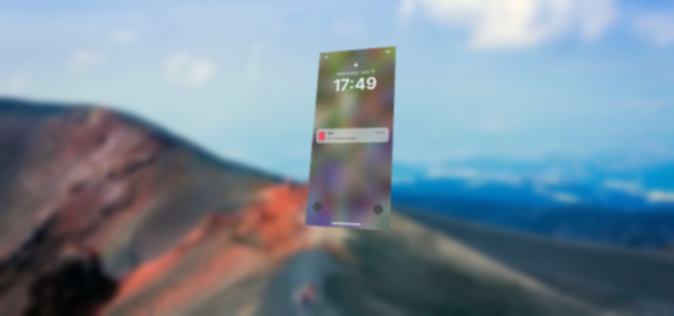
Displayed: 17 h 49 min
